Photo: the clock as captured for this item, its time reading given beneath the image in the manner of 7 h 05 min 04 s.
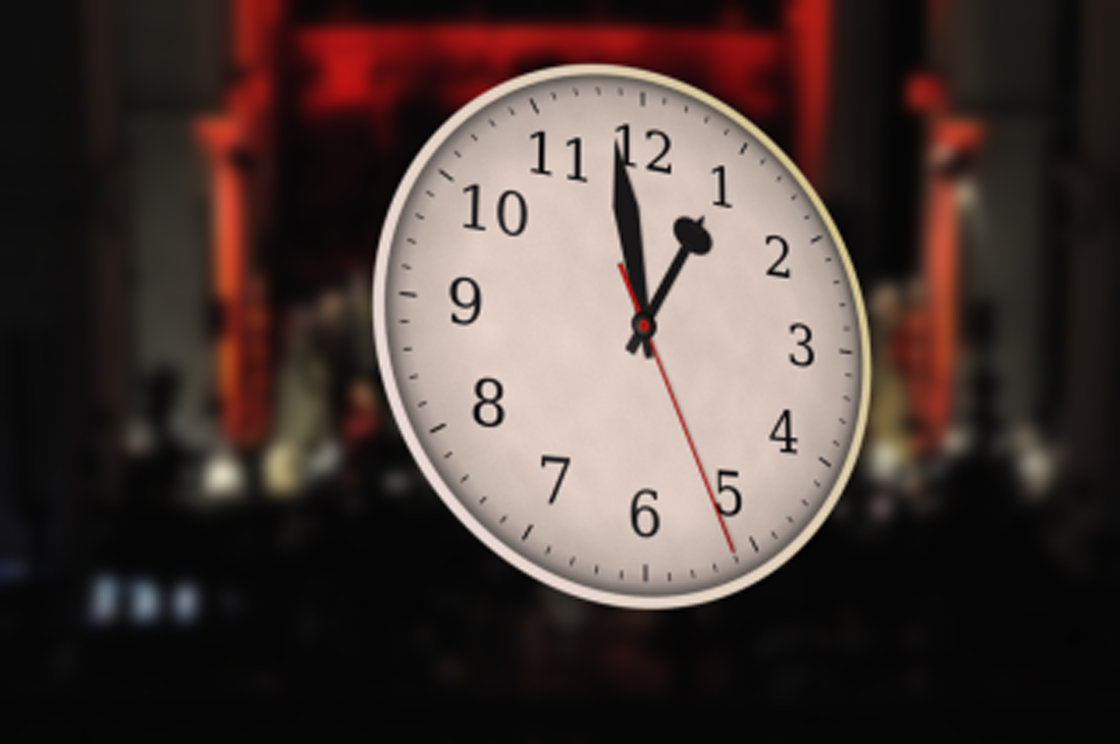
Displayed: 12 h 58 min 26 s
